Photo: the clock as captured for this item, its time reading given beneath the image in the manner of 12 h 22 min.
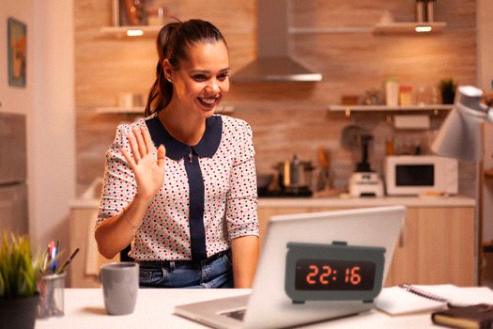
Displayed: 22 h 16 min
